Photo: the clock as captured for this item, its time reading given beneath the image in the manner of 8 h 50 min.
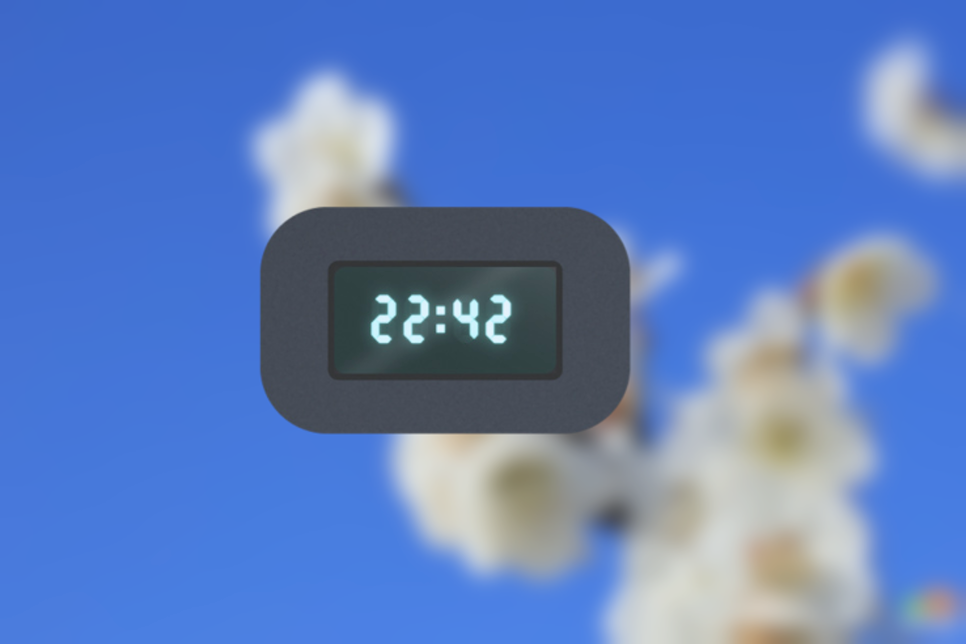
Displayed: 22 h 42 min
